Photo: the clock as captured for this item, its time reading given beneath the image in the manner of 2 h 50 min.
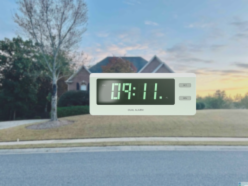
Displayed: 9 h 11 min
